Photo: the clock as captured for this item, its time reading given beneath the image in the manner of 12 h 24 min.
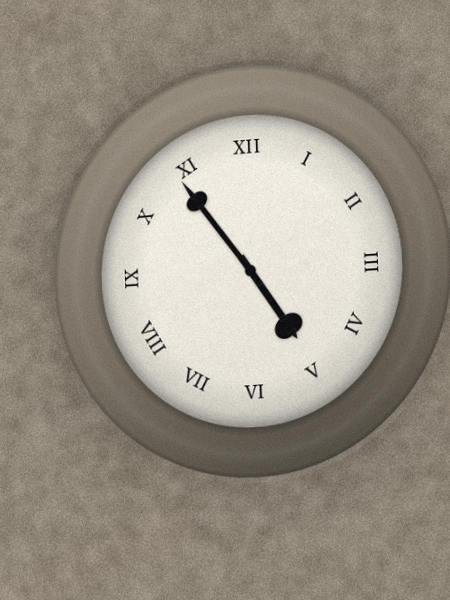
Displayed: 4 h 54 min
